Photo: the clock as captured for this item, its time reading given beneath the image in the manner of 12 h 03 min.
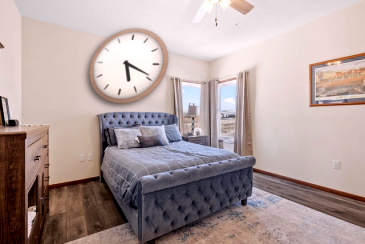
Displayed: 5 h 19 min
